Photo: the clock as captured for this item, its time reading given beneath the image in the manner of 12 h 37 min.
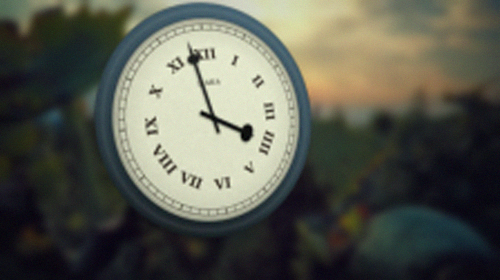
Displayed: 3 h 58 min
